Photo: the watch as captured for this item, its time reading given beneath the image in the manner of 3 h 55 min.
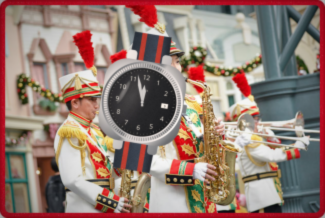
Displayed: 11 h 57 min
